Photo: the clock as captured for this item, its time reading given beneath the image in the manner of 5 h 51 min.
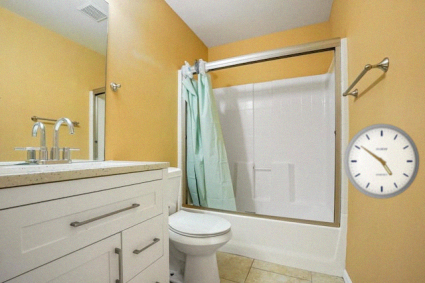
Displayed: 4 h 51 min
